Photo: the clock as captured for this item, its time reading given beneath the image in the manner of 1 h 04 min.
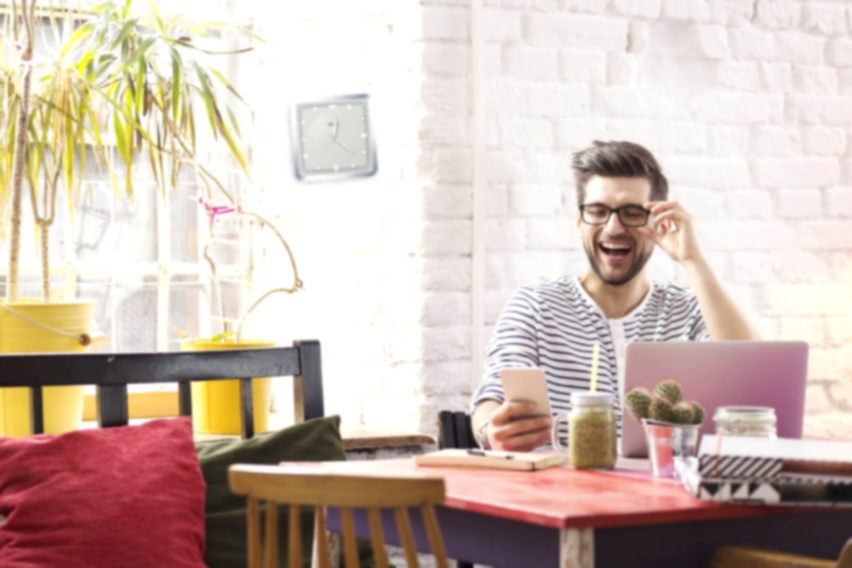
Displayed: 12 h 22 min
